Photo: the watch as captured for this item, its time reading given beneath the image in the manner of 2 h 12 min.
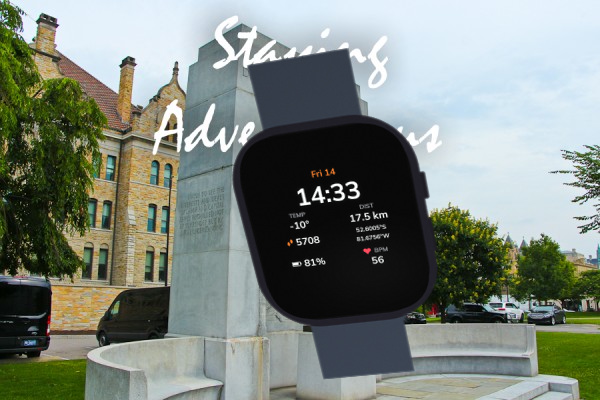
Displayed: 14 h 33 min
